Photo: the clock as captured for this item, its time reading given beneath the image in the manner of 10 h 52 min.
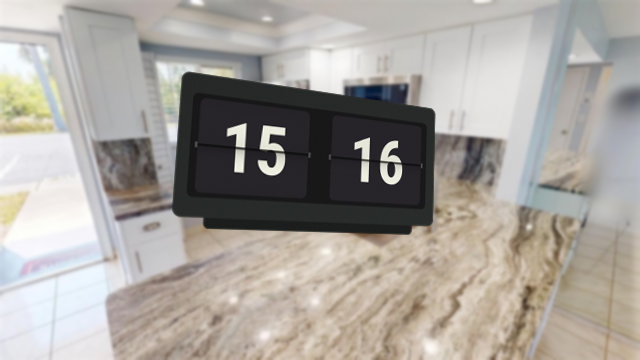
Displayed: 15 h 16 min
